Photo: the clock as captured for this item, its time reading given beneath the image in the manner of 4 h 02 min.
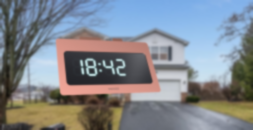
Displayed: 18 h 42 min
